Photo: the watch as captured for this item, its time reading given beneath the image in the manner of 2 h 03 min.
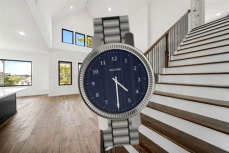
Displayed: 4 h 30 min
